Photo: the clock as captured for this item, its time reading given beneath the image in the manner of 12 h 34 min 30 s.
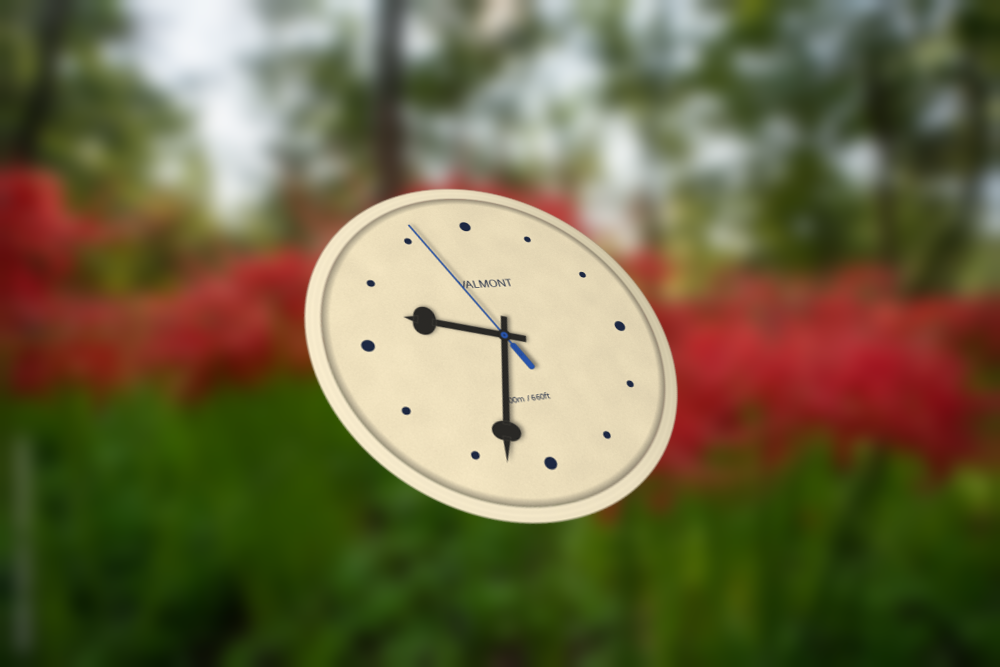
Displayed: 9 h 32 min 56 s
